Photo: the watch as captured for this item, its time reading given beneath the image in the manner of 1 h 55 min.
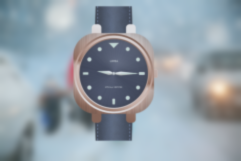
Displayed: 9 h 15 min
